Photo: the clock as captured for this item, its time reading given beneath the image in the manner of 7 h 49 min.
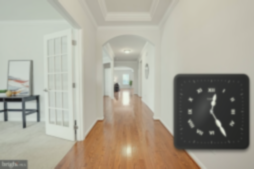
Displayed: 12 h 25 min
